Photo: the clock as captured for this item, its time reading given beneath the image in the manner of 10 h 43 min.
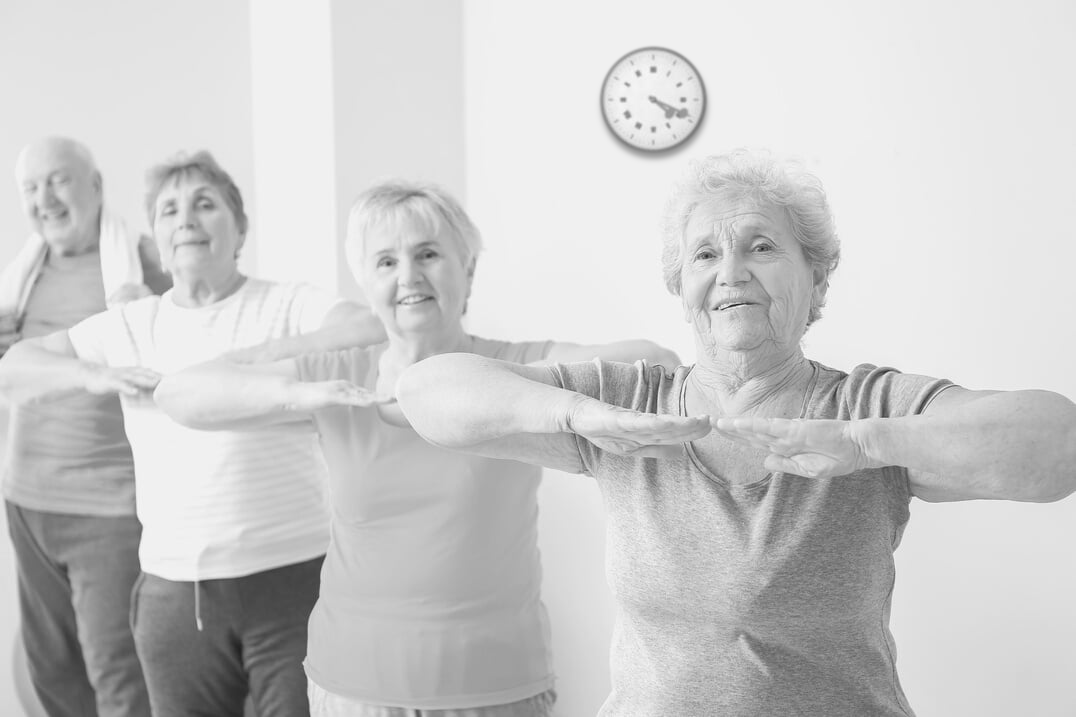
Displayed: 4 h 19 min
